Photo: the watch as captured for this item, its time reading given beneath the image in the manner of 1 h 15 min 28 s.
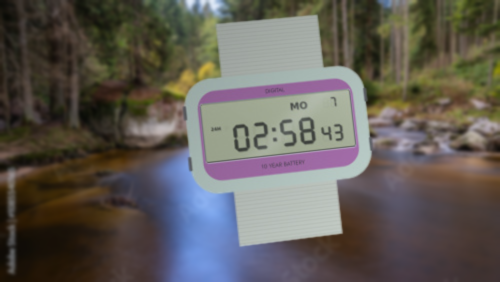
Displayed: 2 h 58 min 43 s
